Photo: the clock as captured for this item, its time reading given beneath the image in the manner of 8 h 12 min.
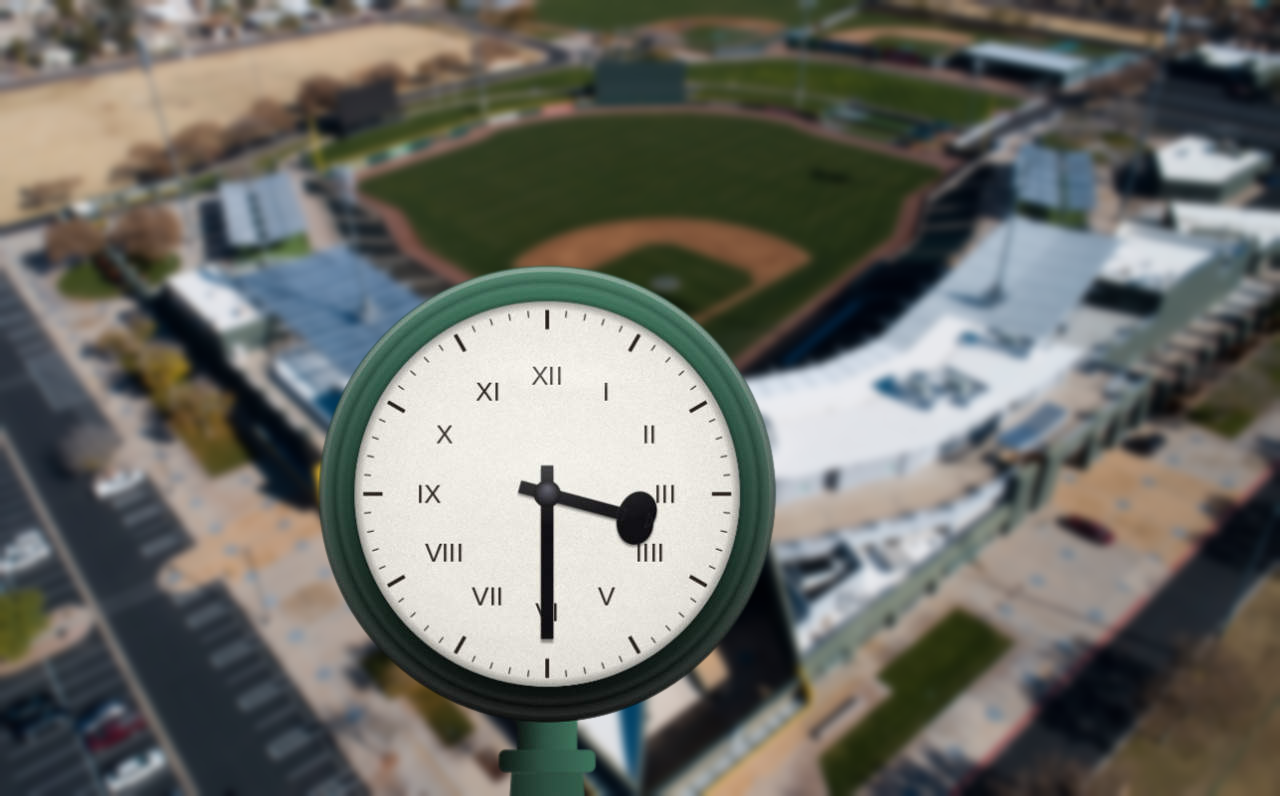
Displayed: 3 h 30 min
